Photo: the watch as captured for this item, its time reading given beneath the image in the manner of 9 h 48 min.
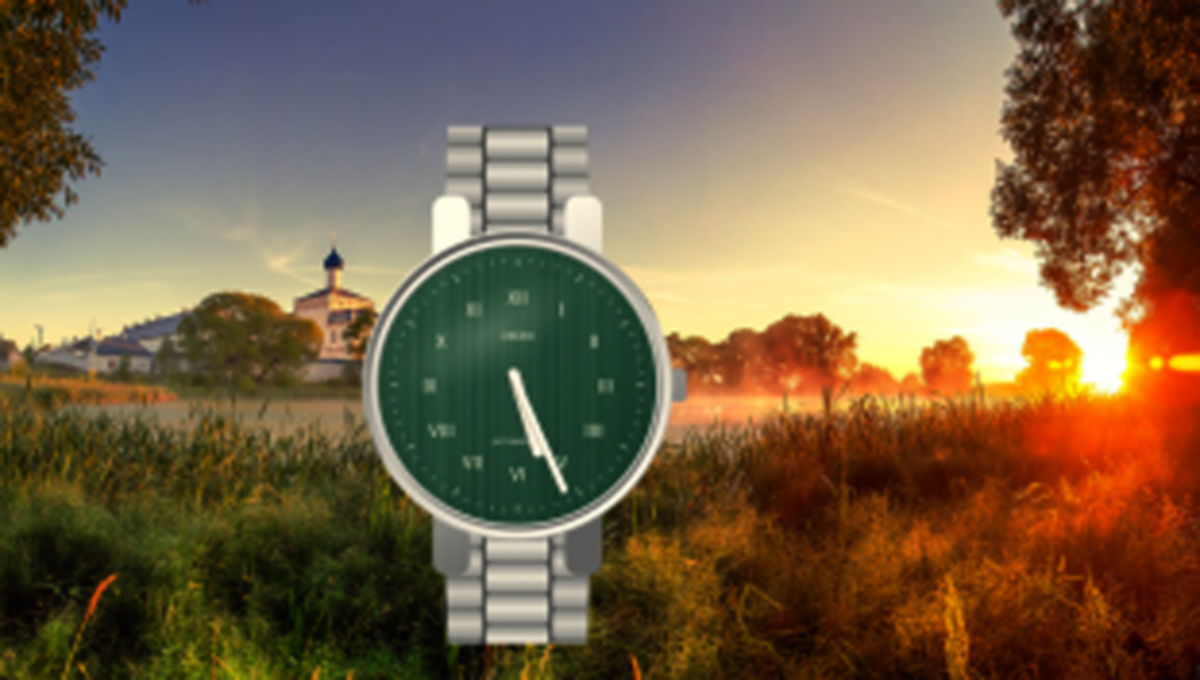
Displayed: 5 h 26 min
